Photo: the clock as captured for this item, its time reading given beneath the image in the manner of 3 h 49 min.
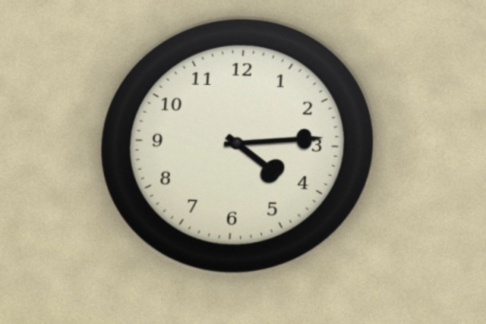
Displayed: 4 h 14 min
